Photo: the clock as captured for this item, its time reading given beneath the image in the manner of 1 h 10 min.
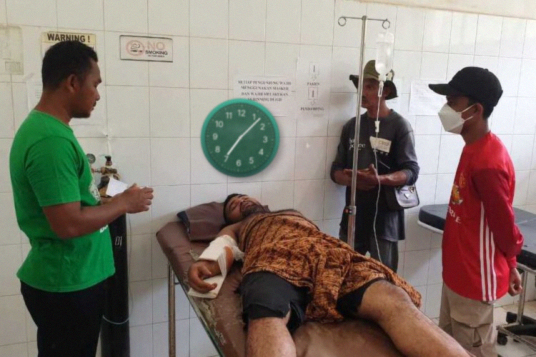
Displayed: 7 h 07 min
